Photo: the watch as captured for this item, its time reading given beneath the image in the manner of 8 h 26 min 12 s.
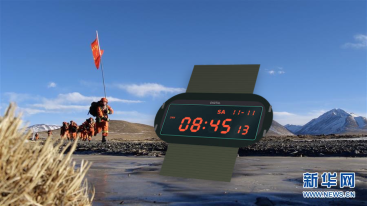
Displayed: 8 h 45 min 13 s
